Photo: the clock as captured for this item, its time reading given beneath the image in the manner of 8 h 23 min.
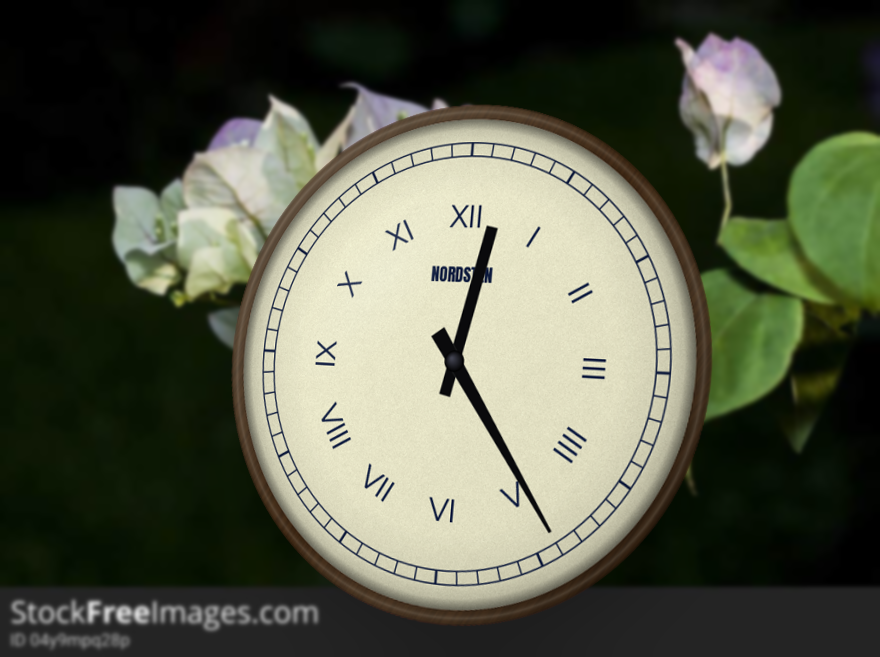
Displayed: 12 h 24 min
